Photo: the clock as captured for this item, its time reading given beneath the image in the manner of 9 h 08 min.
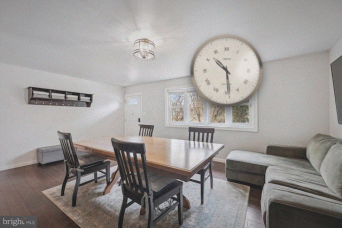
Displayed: 10 h 29 min
